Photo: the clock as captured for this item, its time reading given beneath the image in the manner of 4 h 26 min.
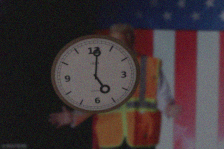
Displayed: 5 h 01 min
